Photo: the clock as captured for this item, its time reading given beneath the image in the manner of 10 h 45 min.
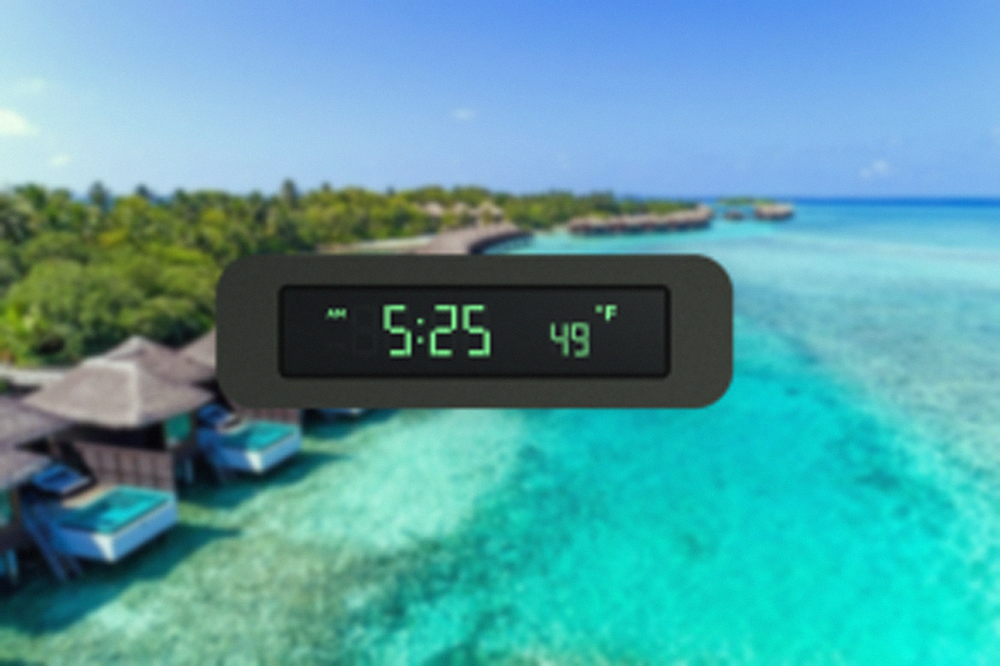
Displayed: 5 h 25 min
